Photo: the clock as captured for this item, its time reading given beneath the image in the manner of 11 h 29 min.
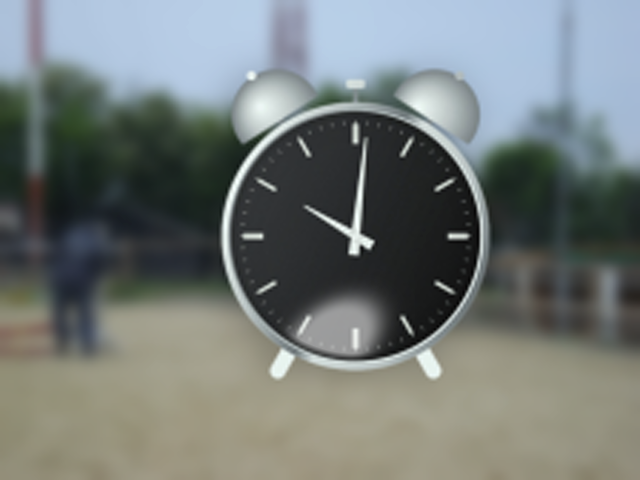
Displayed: 10 h 01 min
